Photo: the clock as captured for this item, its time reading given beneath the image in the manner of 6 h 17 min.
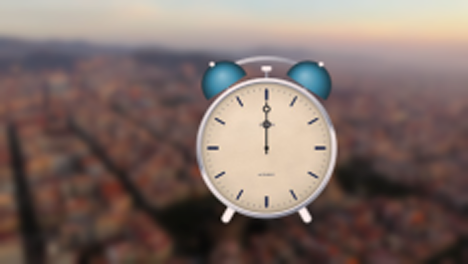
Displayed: 12 h 00 min
